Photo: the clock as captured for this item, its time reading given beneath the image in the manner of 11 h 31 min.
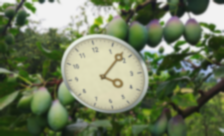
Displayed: 4 h 08 min
